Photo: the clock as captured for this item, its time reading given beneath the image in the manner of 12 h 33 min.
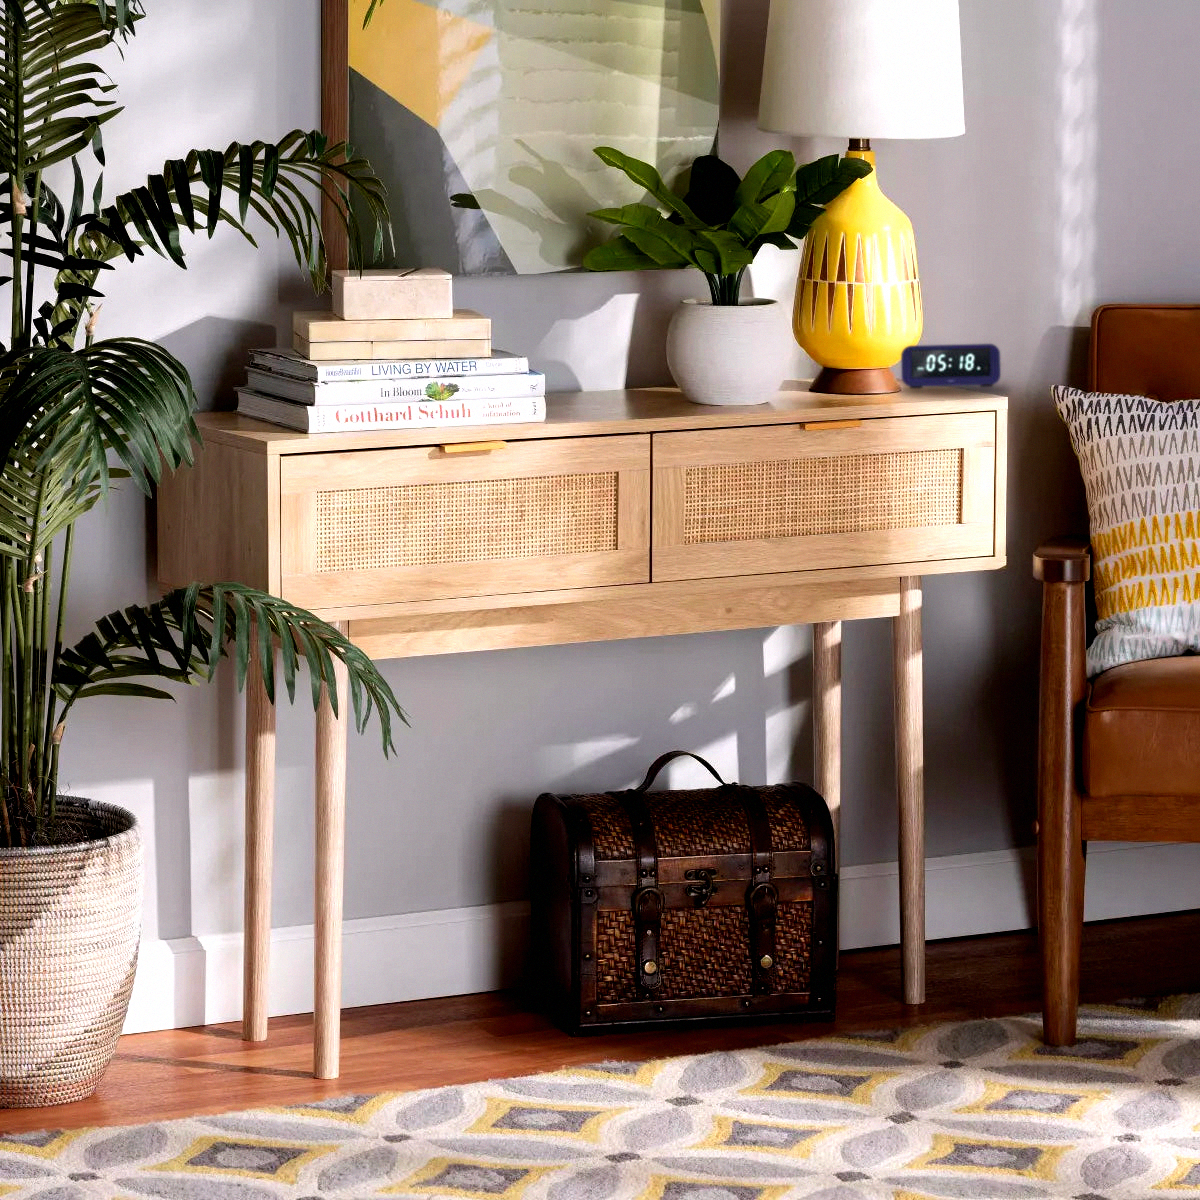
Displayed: 5 h 18 min
